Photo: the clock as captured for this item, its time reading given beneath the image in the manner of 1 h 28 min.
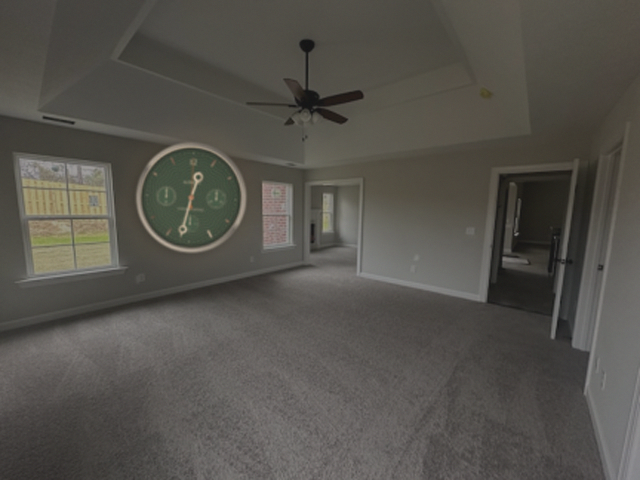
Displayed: 12 h 32 min
